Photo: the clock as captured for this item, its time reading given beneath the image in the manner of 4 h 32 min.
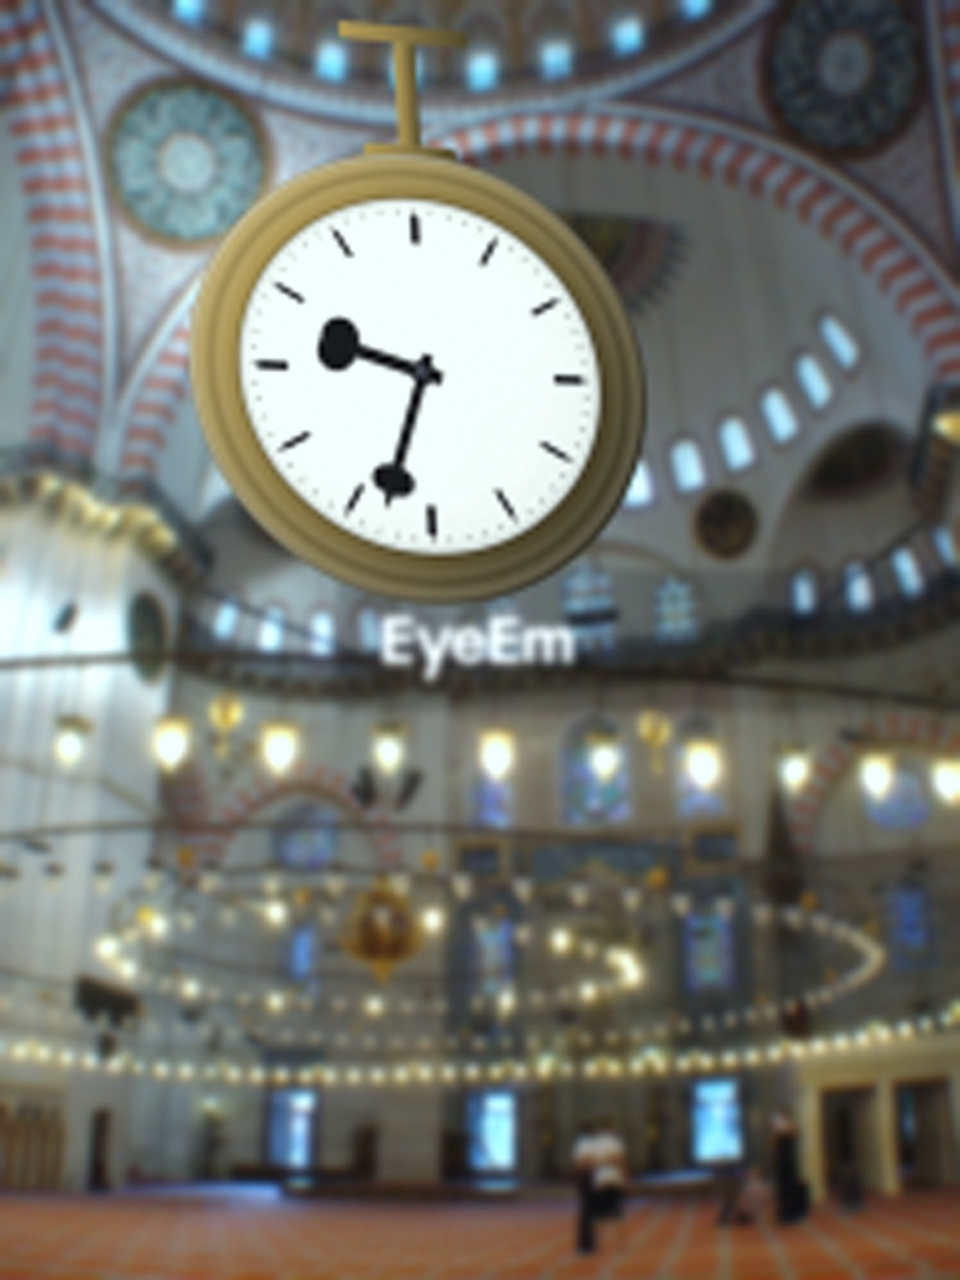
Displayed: 9 h 33 min
